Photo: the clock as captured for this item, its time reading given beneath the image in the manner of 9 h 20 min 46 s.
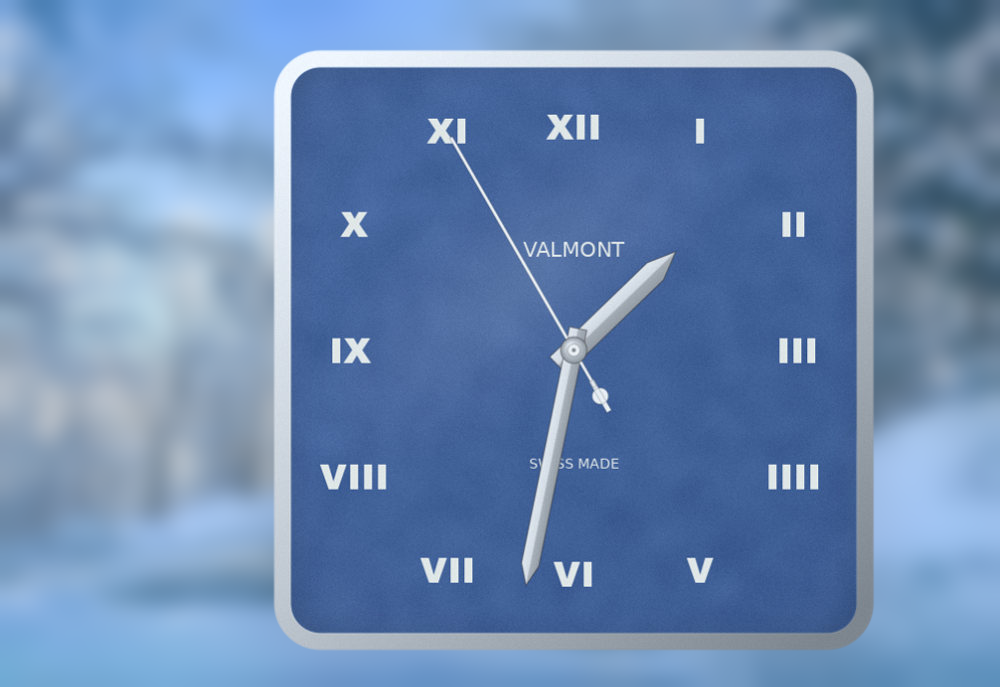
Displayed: 1 h 31 min 55 s
